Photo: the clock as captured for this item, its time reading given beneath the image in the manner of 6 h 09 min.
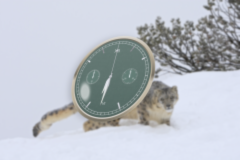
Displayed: 6 h 31 min
